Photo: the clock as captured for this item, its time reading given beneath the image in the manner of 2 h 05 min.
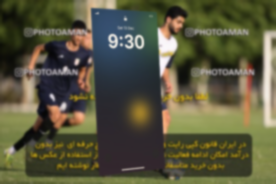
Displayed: 9 h 30 min
